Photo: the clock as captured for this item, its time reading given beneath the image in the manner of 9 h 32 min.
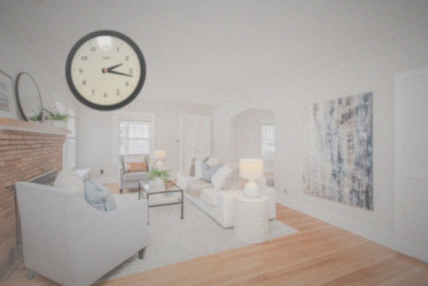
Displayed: 2 h 17 min
